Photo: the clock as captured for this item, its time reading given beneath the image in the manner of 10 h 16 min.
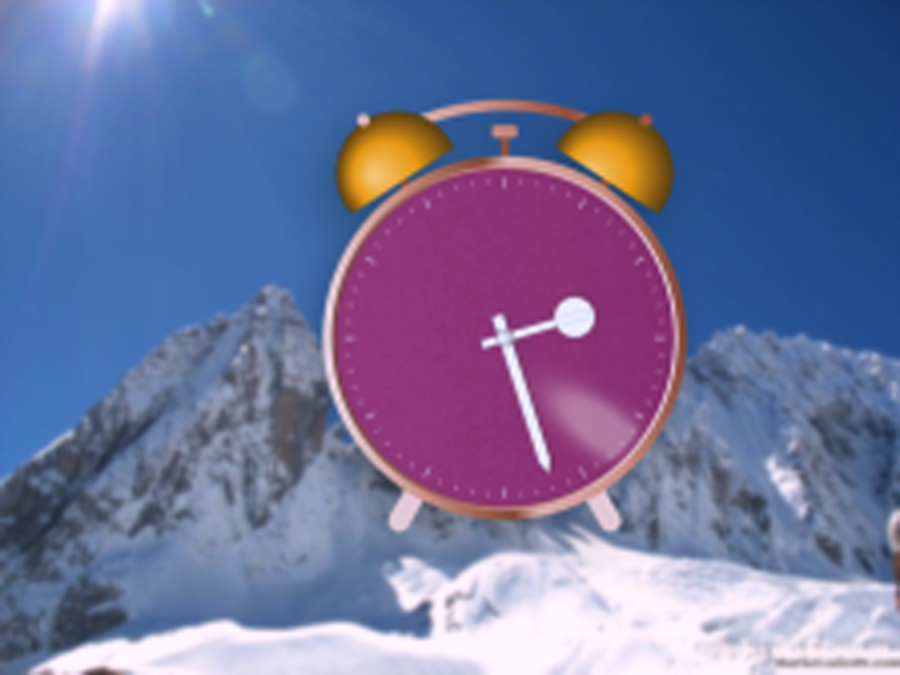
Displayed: 2 h 27 min
